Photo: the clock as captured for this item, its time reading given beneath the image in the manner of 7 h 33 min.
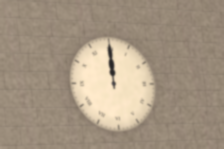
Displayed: 12 h 00 min
